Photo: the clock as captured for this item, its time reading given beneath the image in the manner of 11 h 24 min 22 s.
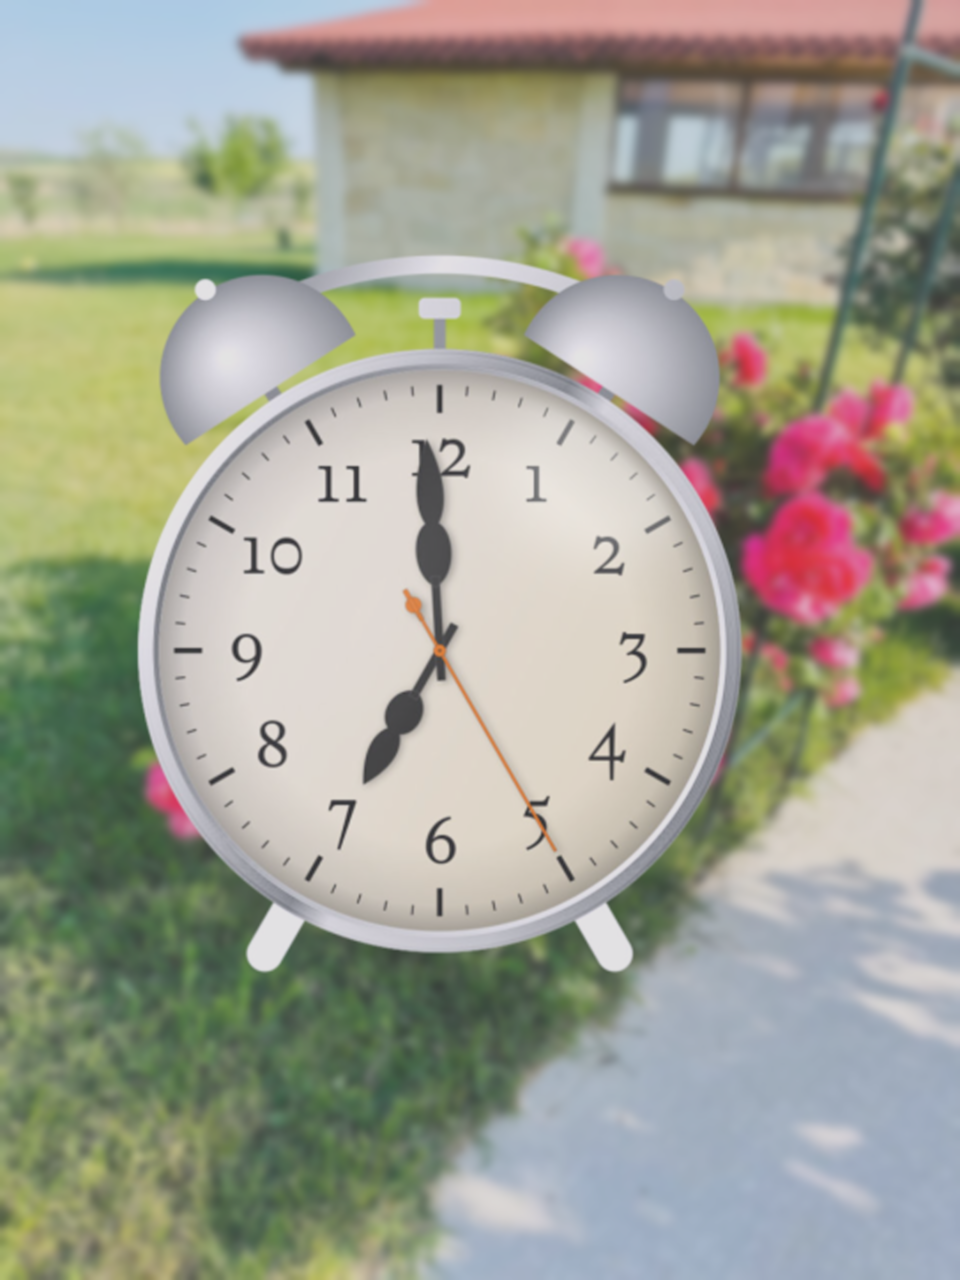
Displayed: 6 h 59 min 25 s
